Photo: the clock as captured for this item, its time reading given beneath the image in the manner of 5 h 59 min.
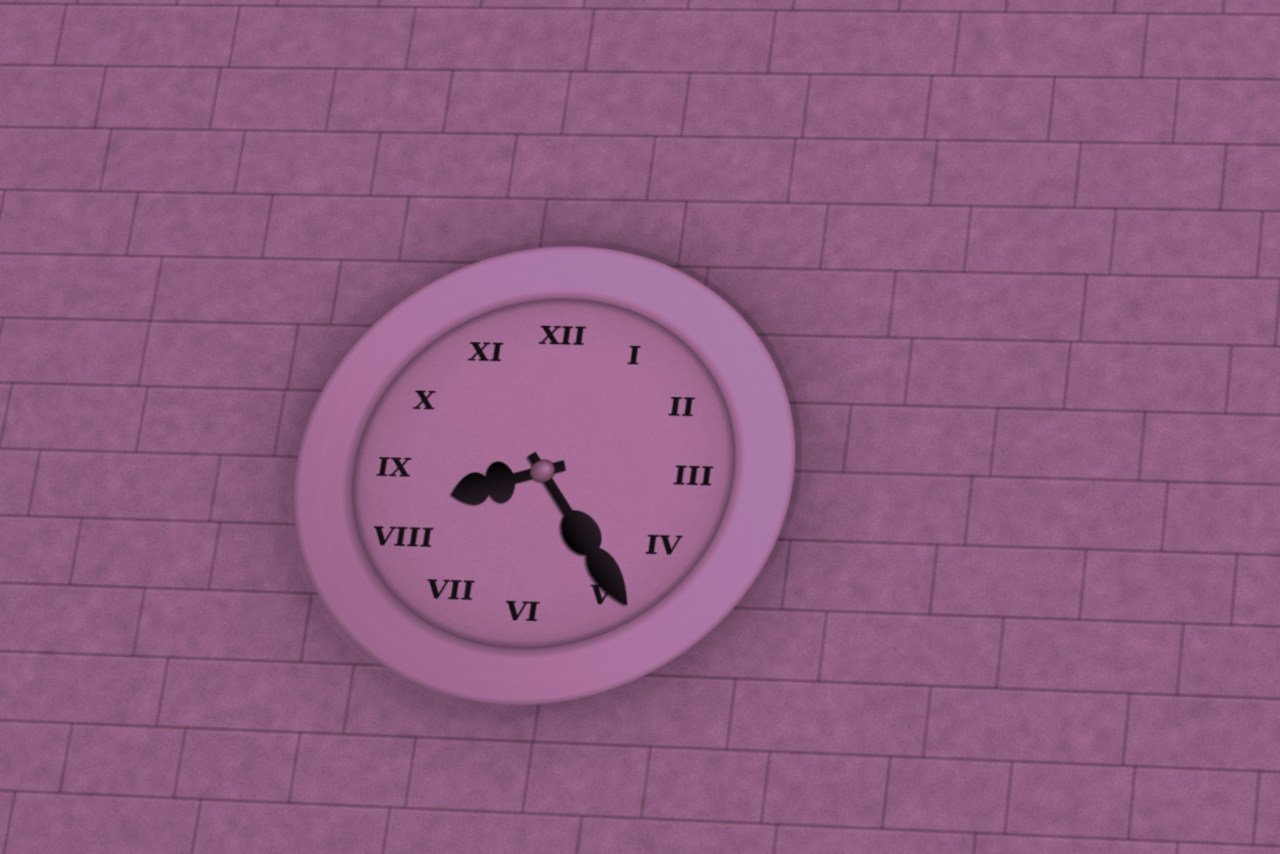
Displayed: 8 h 24 min
